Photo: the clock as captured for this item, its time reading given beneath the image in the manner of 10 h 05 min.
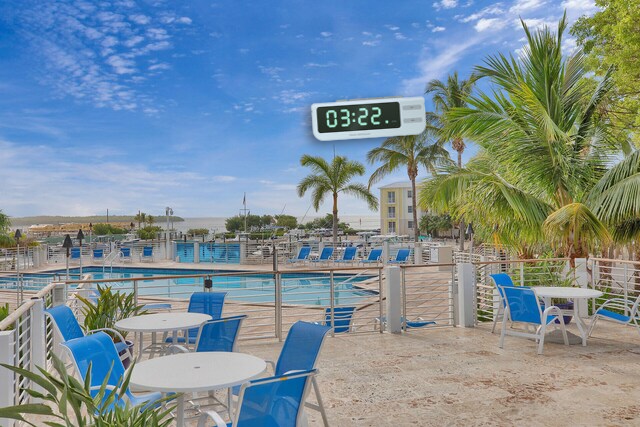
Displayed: 3 h 22 min
